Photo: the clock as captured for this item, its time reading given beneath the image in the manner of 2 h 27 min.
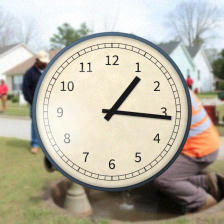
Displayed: 1 h 16 min
